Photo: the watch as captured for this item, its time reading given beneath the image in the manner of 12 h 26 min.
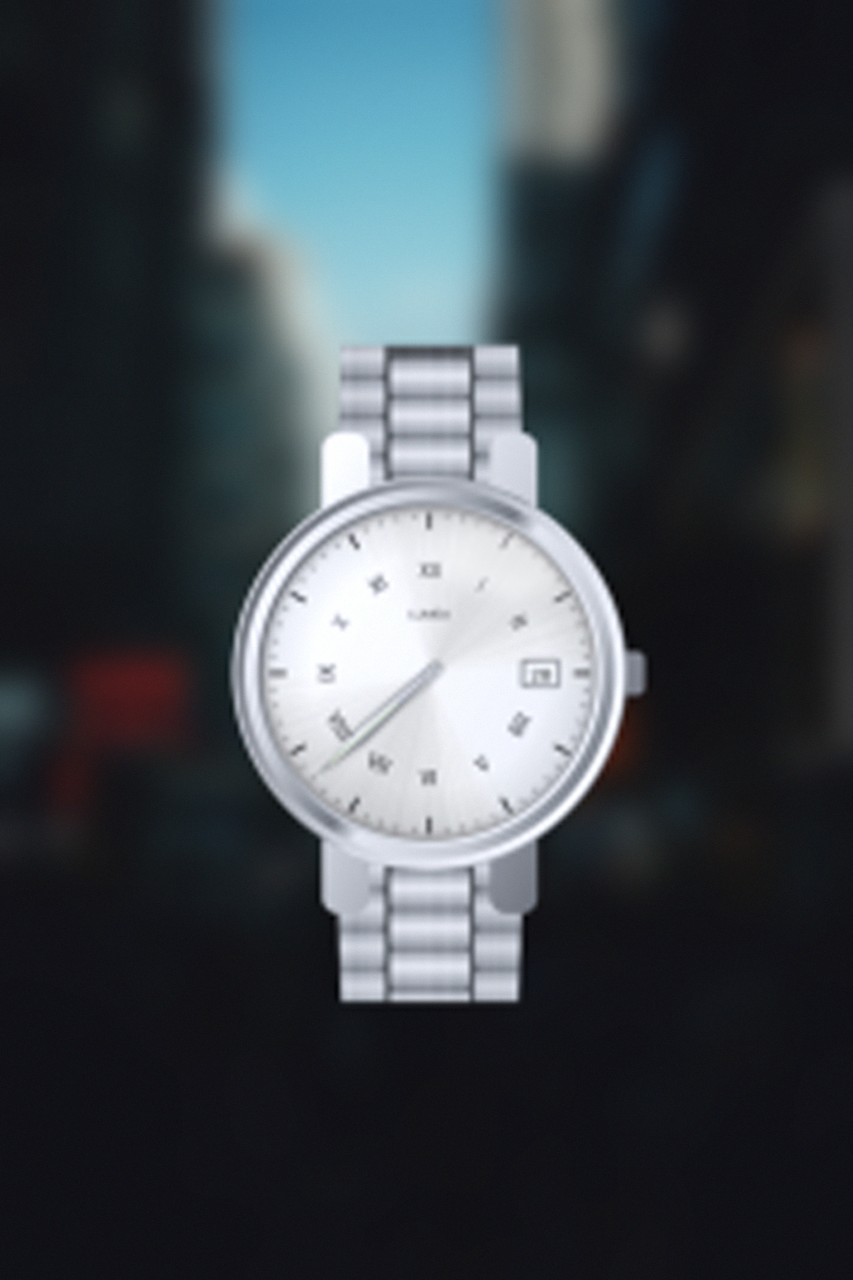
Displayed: 7 h 38 min
